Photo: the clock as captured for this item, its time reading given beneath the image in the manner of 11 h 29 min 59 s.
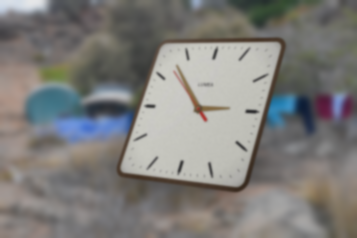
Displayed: 2 h 52 min 52 s
